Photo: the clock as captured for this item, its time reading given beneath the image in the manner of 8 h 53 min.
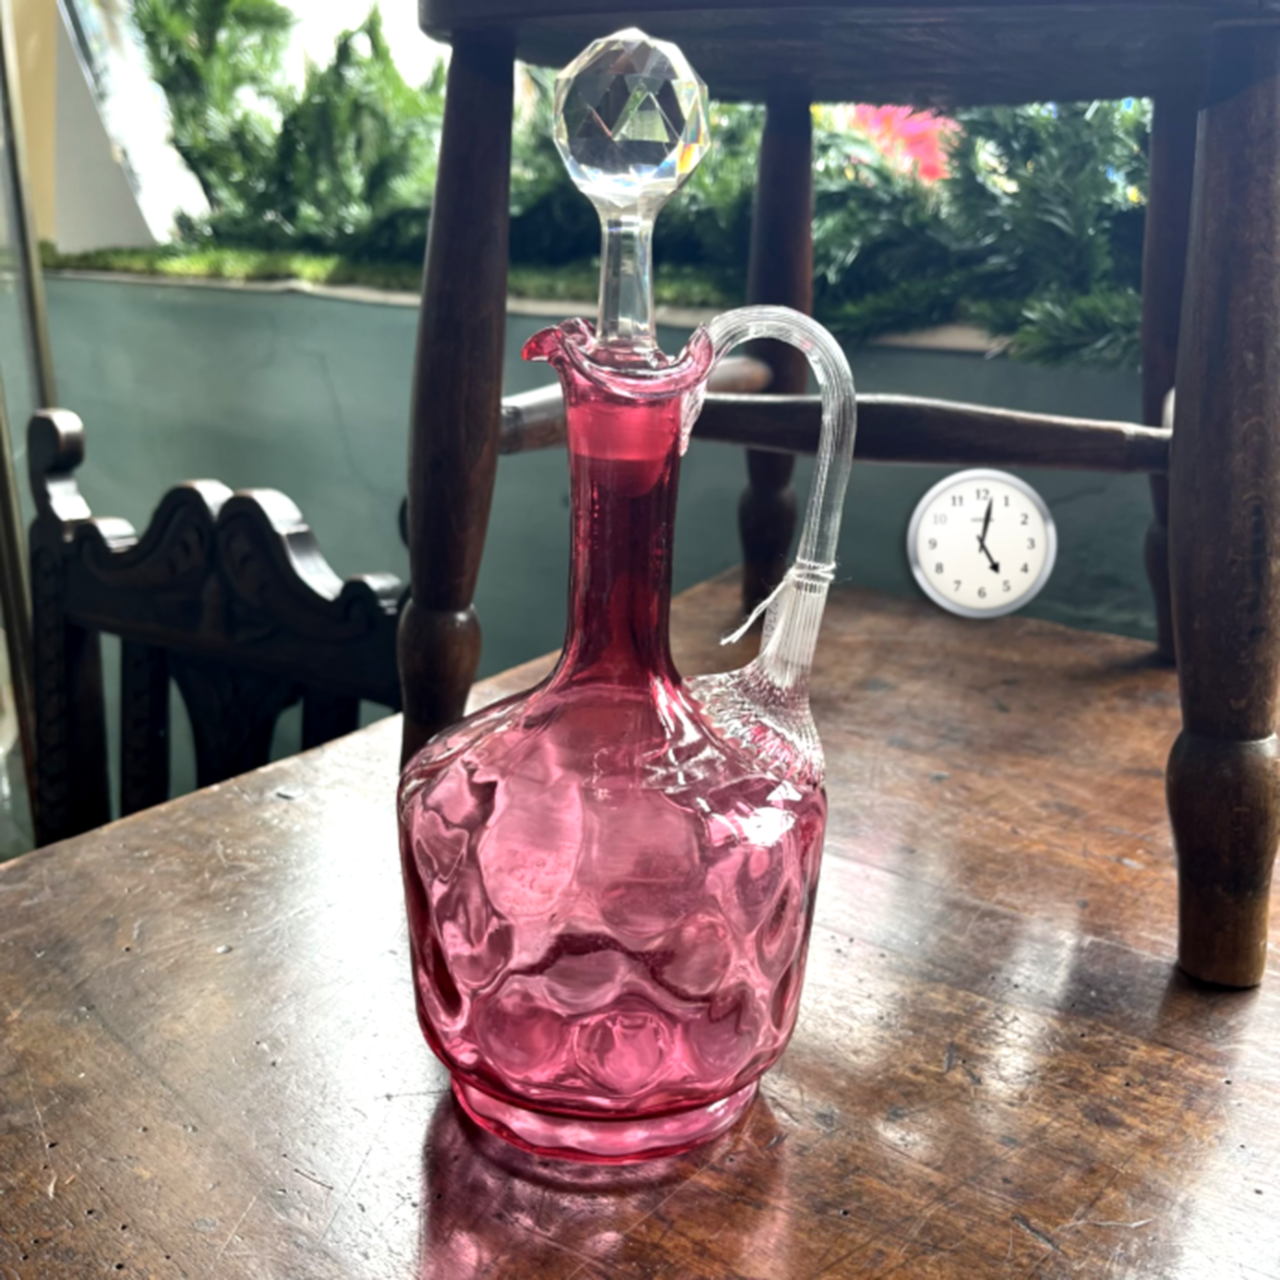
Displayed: 5 h 02 min
